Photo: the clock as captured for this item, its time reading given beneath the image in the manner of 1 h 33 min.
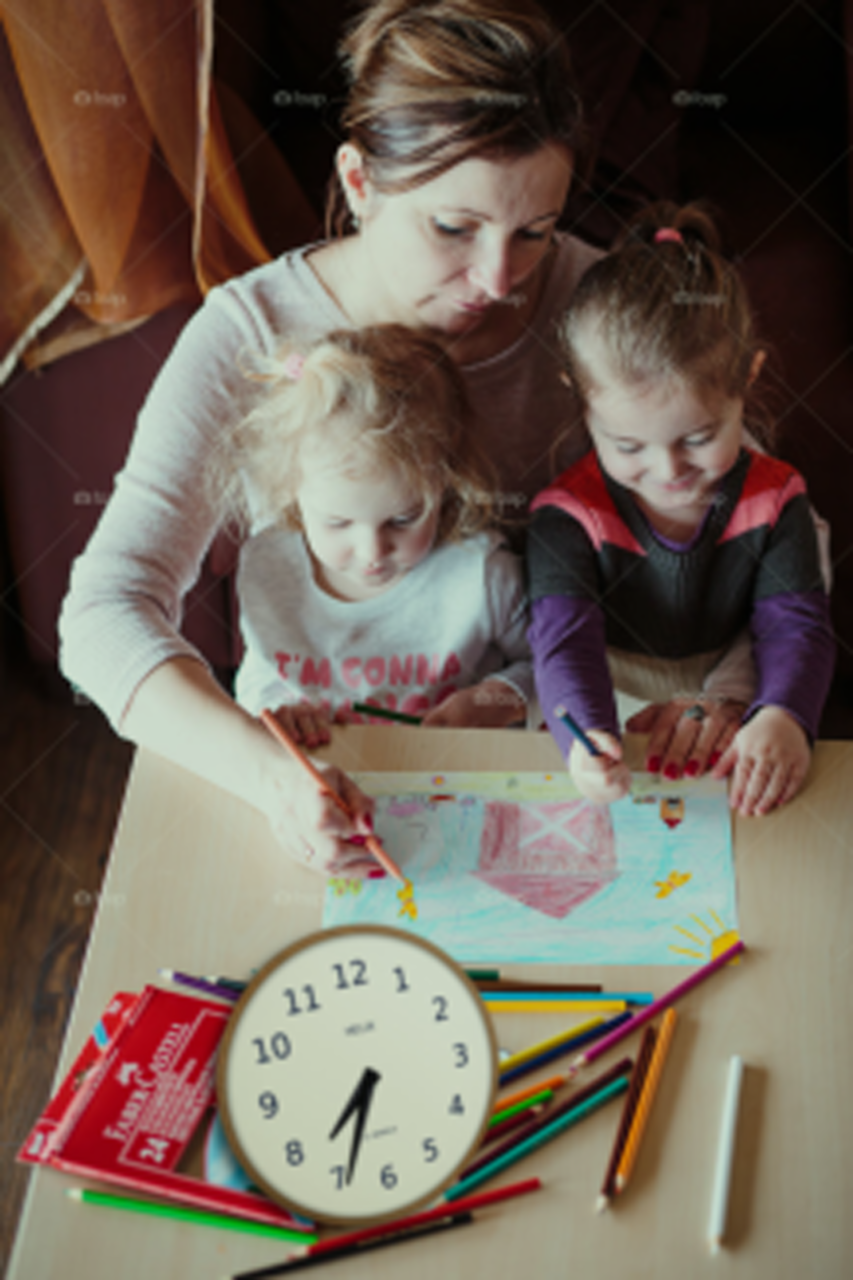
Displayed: 7 h 34 min
